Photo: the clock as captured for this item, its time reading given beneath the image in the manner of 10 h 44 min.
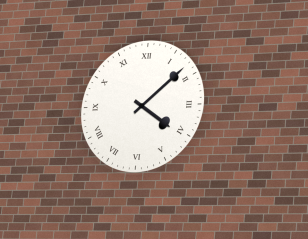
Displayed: 4 h 08 min
